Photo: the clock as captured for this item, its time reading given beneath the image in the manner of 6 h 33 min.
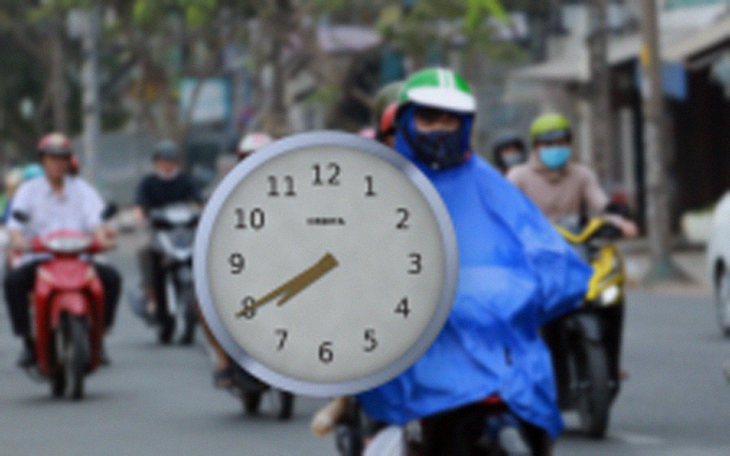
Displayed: 7 h 40 min
